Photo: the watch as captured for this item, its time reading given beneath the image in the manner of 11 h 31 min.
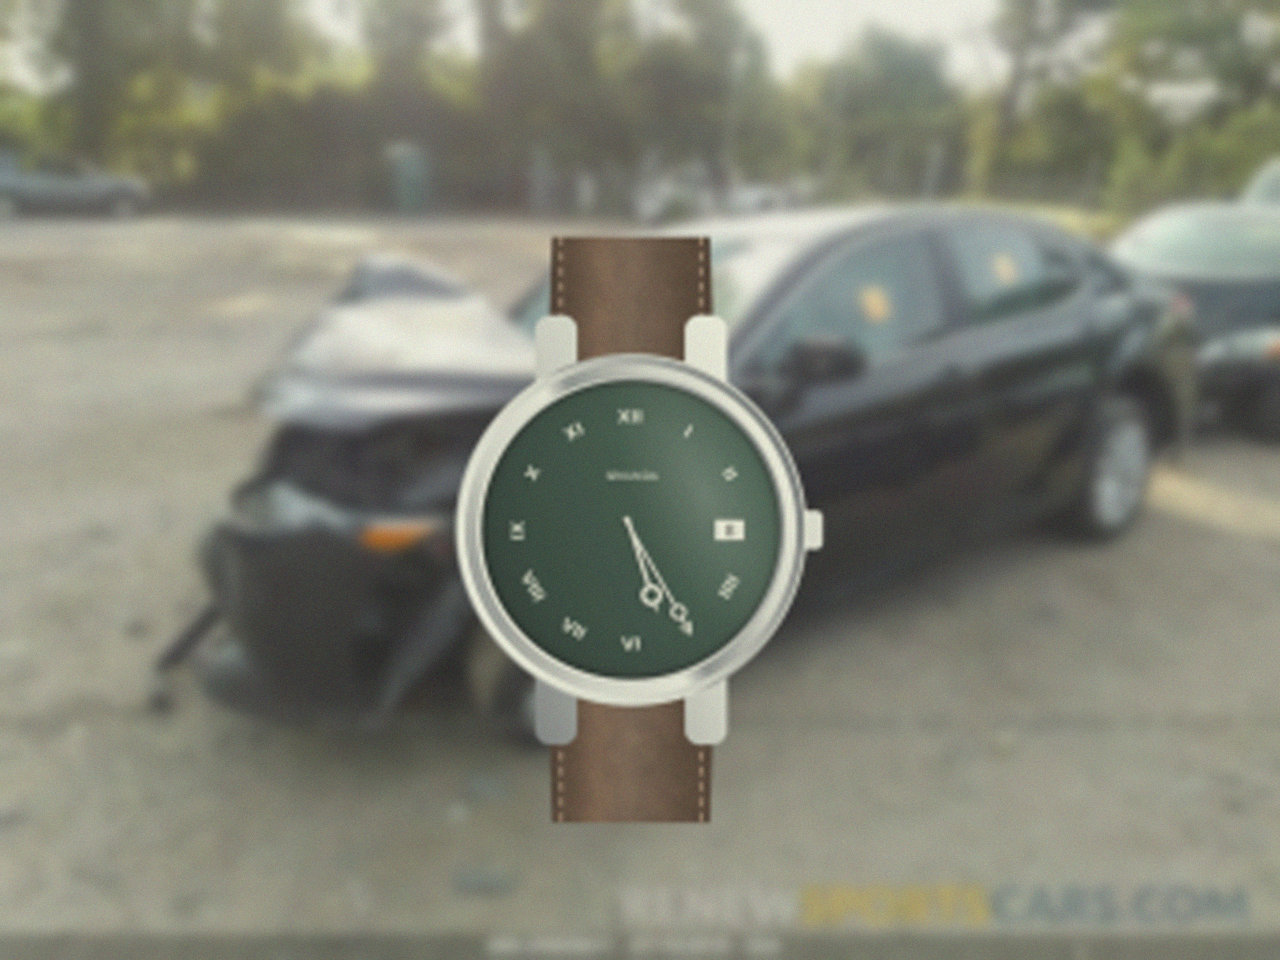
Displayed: 5 h 25 min
